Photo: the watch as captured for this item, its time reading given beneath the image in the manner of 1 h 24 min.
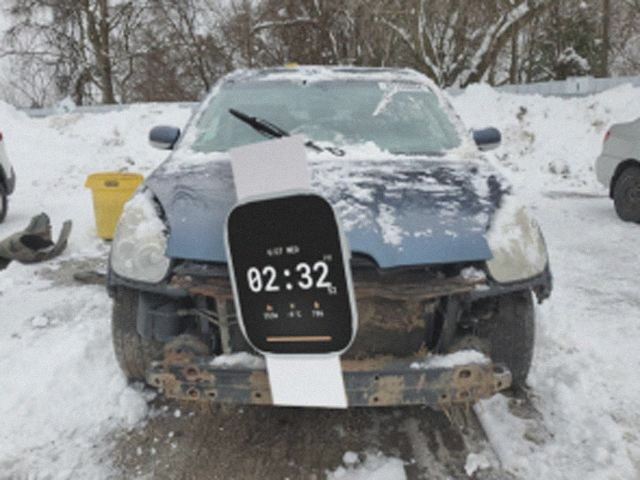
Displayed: 2 h 32 min
